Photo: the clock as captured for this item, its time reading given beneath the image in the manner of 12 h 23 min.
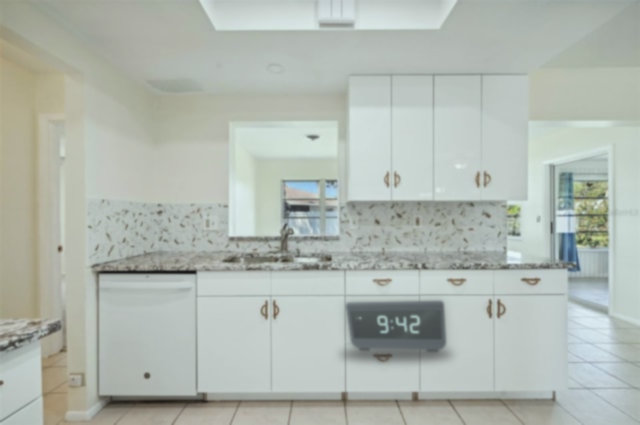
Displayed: 9 h 42 min
